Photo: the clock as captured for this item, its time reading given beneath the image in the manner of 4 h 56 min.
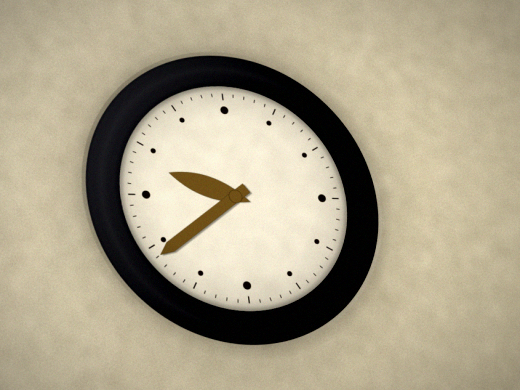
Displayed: 9 h 39 min
